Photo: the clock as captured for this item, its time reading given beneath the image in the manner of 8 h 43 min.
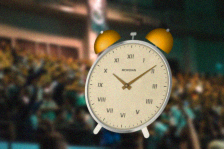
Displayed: 10 h 09 min
